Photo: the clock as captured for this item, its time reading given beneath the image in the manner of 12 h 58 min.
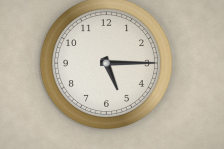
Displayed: 5 h 15 min
